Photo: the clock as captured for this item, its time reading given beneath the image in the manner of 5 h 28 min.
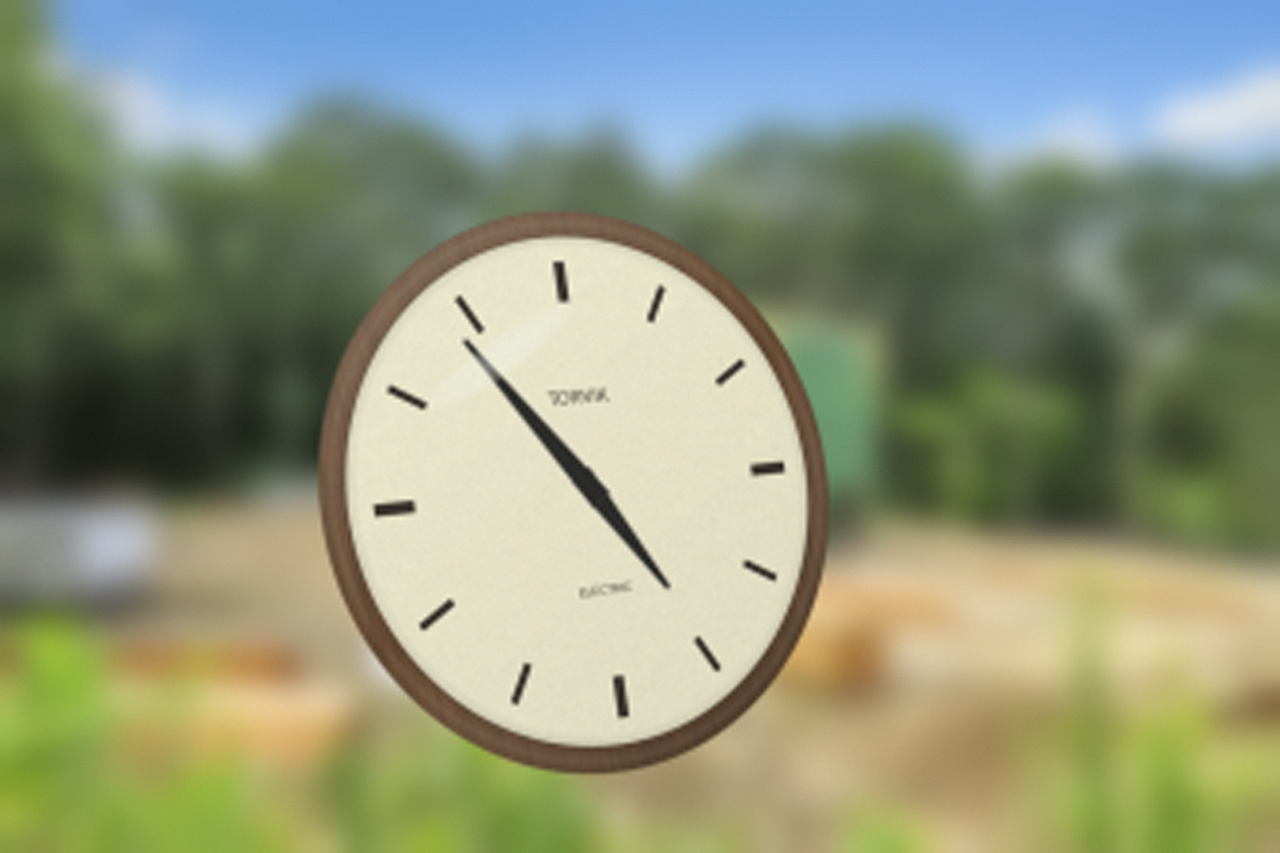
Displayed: 4 h 54 min
